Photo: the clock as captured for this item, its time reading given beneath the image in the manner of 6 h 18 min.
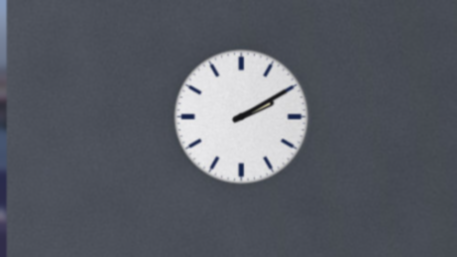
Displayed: 2 h 10 min
